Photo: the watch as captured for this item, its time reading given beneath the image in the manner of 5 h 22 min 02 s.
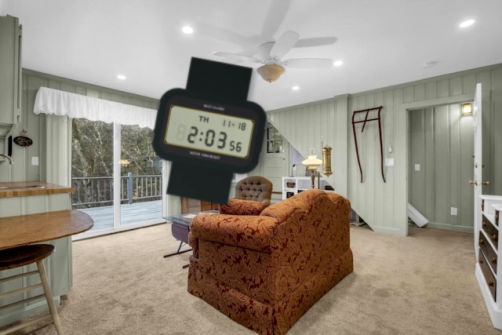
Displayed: 2 h 03 min 56 s
